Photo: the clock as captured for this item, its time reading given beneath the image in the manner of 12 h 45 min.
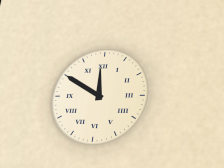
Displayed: 11 h 50 min
